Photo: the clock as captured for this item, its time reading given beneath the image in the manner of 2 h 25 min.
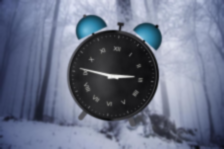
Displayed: 2 h 46 min
